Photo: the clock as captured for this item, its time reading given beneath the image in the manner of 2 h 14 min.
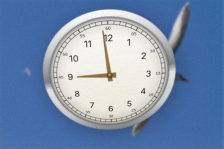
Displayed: 8 h 59 min
